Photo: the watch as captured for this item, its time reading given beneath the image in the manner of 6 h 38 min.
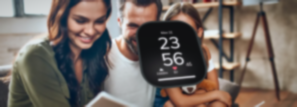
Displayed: 23 h 56 min
